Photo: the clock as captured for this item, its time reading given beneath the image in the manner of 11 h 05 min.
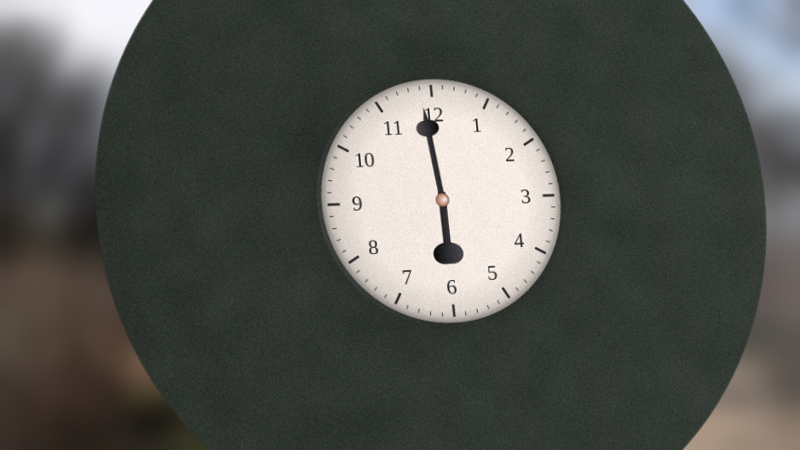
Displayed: 5 h 59 min
